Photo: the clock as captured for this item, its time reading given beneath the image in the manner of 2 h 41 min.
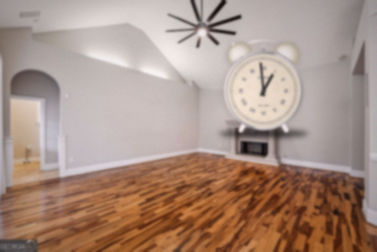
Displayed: 12 h 59 min
